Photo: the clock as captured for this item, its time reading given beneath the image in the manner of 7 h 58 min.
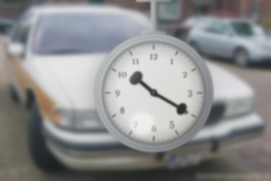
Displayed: 10 h 20 min
